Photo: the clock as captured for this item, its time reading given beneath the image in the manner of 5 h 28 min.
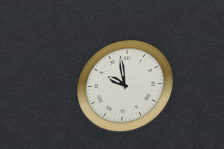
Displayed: 9 h 58 min
